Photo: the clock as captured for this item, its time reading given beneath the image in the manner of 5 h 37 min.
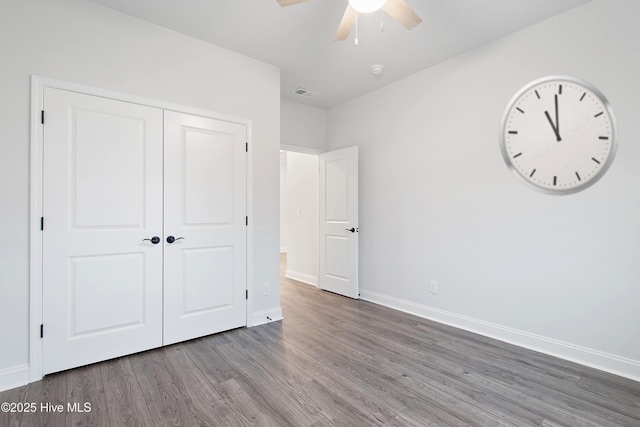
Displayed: 10 h 59 min
